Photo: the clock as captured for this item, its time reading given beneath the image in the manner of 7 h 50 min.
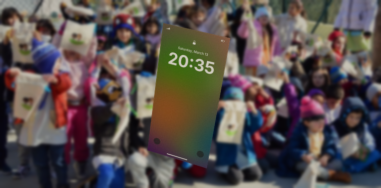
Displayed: 20 h 35 min
